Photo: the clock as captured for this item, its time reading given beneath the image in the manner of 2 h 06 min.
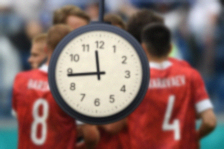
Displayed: 11 h 44 min
